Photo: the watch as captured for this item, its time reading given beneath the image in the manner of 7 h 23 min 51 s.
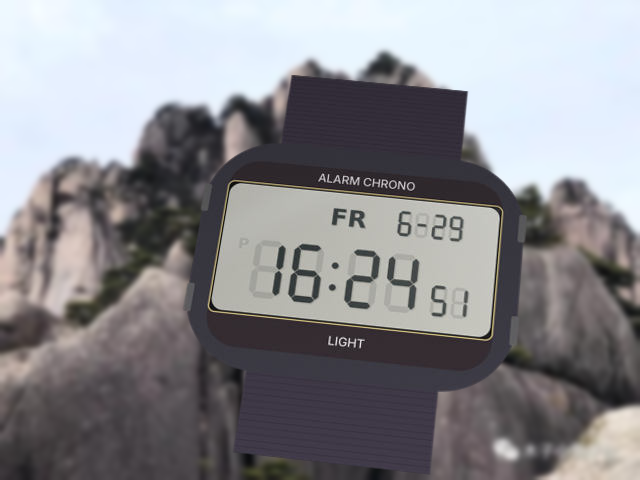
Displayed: 16 h 24 min 51 s
